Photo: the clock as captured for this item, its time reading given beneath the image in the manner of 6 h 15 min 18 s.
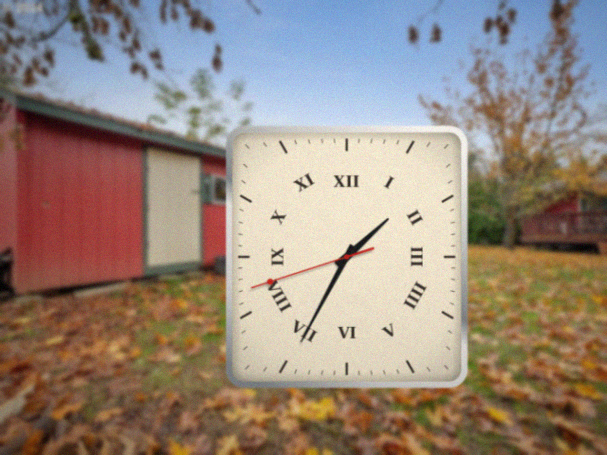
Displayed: 1 h 34 min 42 s
